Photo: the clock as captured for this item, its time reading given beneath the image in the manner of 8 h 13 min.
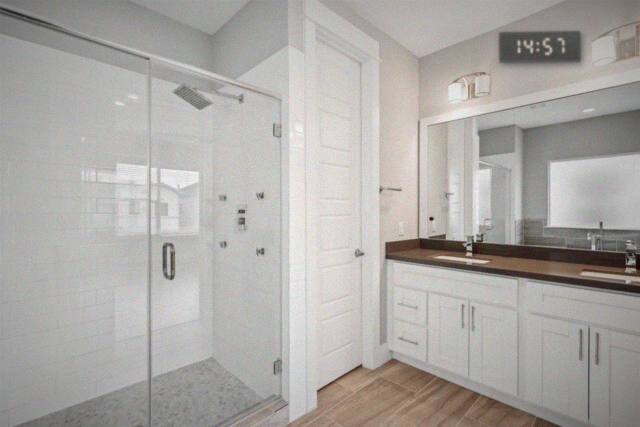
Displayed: 14 h 57 min
